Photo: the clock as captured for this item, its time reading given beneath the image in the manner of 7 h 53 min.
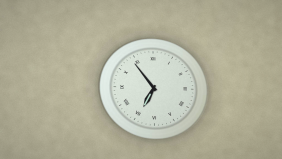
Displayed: 6 h 54 min
